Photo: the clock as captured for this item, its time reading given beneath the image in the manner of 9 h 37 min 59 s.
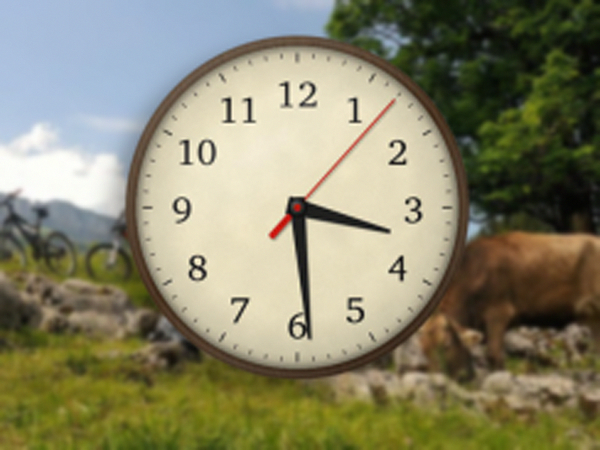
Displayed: 3 h 29 min 07 s
